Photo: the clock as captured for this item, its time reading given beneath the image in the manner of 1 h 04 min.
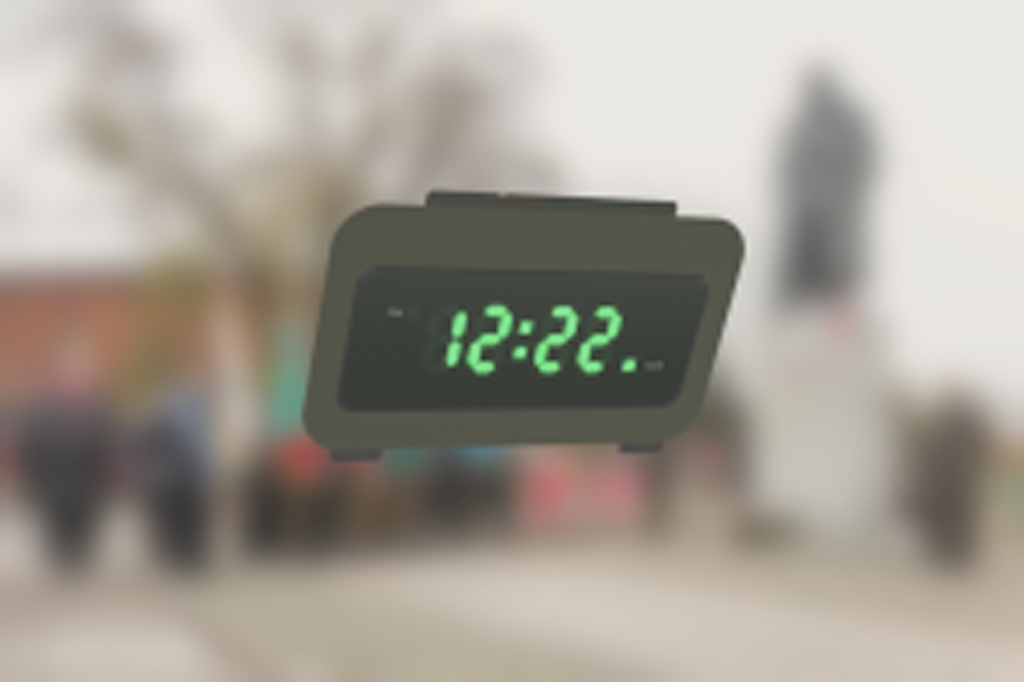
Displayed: 12 h 22 min
